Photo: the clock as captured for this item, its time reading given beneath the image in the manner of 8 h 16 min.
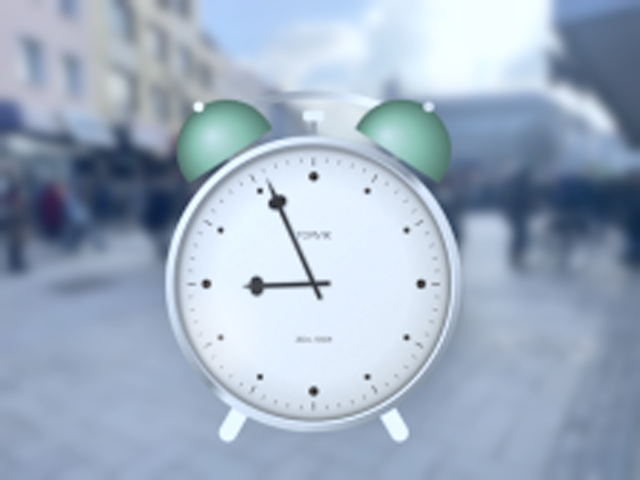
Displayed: 8 h 56 min
